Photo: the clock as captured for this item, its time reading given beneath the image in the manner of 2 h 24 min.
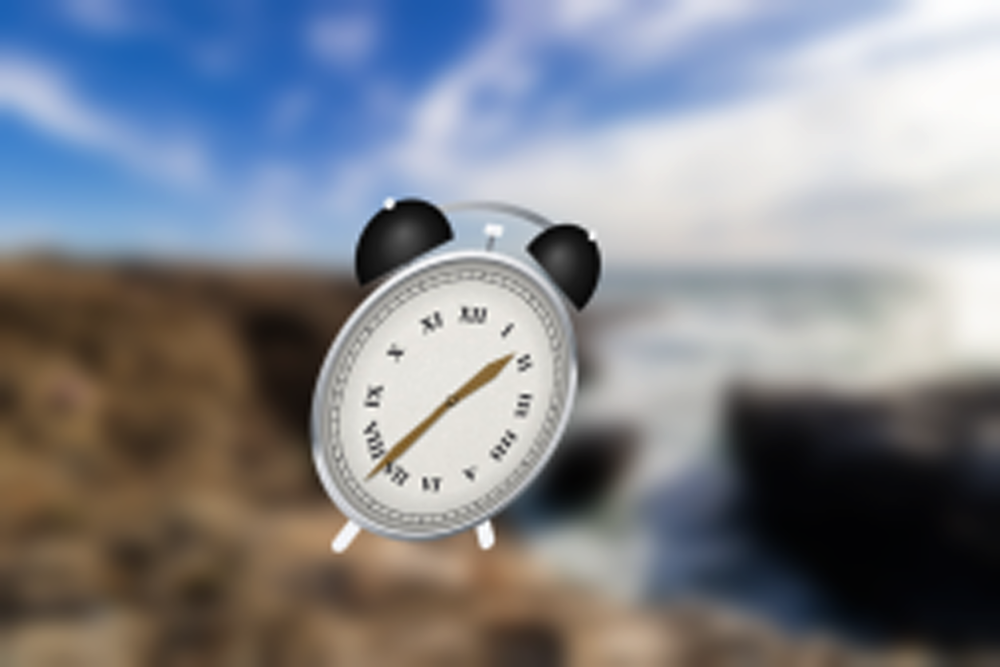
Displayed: 1 h 37 min
